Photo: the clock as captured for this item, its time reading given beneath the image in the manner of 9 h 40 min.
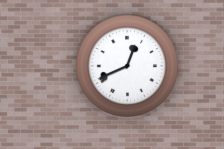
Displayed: 12 h 41 min
